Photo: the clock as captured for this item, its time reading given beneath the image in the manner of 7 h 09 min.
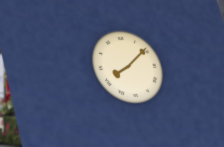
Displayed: 8 h 09 min
